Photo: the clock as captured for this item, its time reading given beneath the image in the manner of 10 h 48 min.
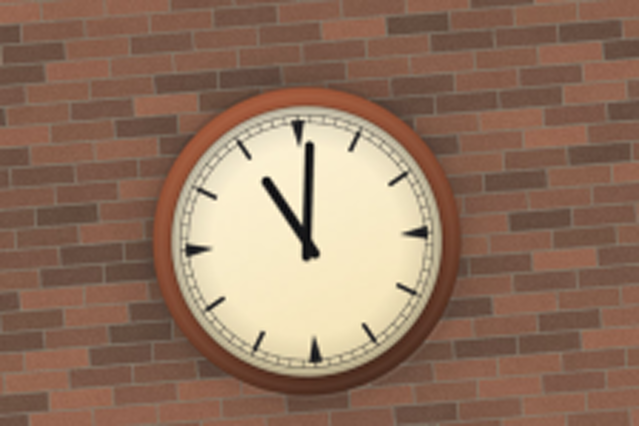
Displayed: 11 h 01 min
